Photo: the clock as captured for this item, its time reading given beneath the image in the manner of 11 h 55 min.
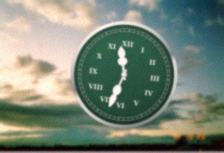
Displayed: 11 h 33 min
